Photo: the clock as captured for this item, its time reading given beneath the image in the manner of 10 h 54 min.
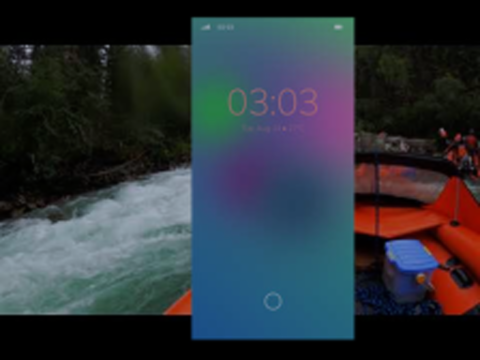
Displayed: 3 h 03 min
